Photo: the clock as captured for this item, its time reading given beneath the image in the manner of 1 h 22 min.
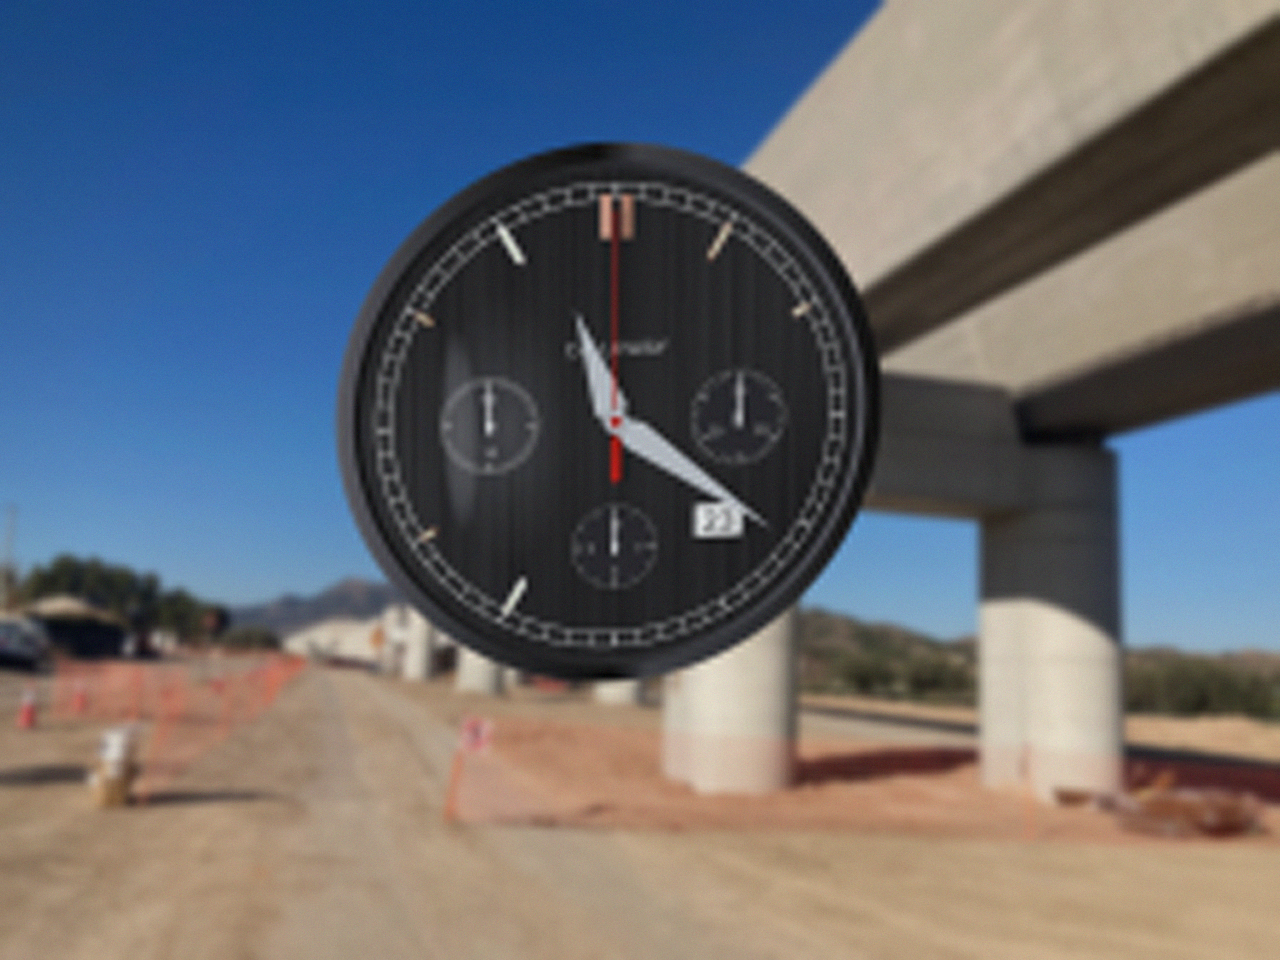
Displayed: 11 h 21 min
